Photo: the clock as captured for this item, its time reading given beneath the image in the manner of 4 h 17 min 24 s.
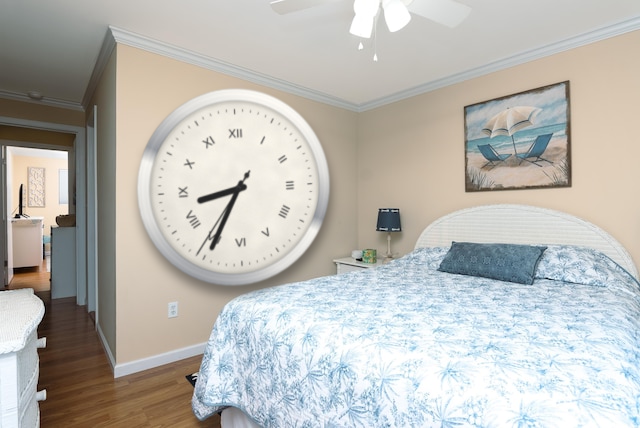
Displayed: 8 h 34 min 36 s
